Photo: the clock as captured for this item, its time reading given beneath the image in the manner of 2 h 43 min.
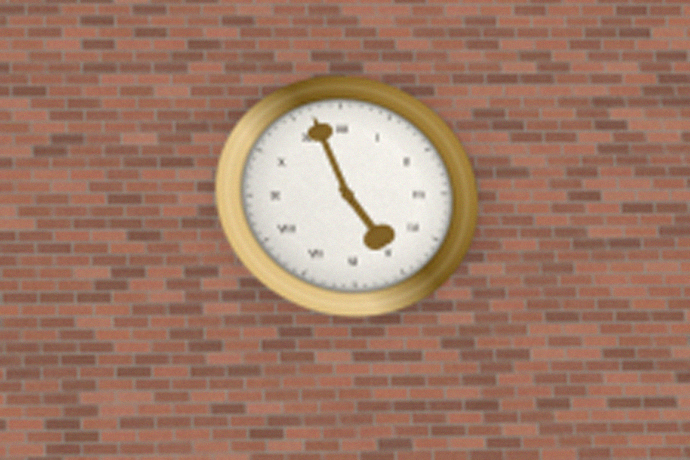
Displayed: 4 h 57 min
